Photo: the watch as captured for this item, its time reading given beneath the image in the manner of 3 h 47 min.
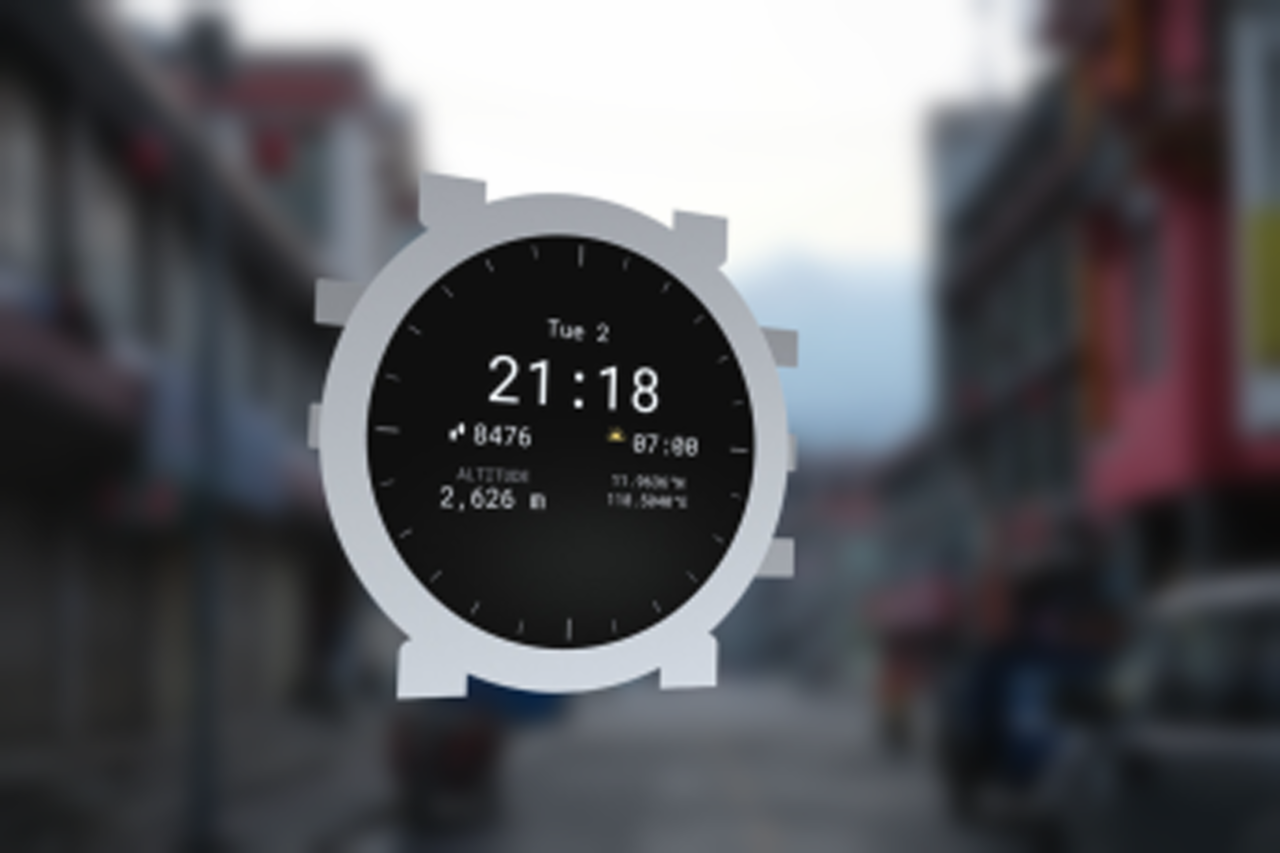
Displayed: 21 h 18 min
